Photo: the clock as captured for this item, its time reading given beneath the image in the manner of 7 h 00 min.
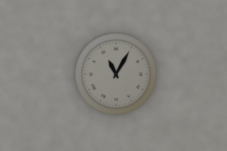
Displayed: 11 h 05 min
